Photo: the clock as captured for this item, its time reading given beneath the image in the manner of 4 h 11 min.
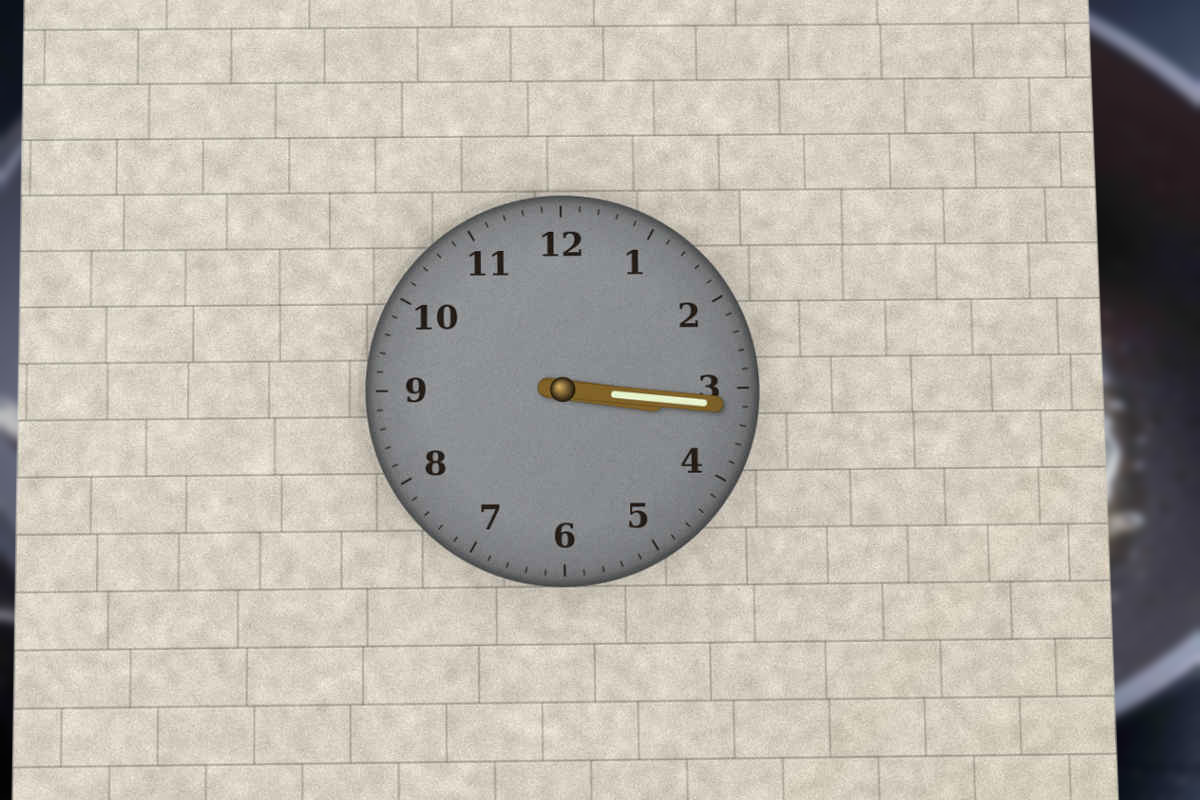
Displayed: 3 h 16 min
